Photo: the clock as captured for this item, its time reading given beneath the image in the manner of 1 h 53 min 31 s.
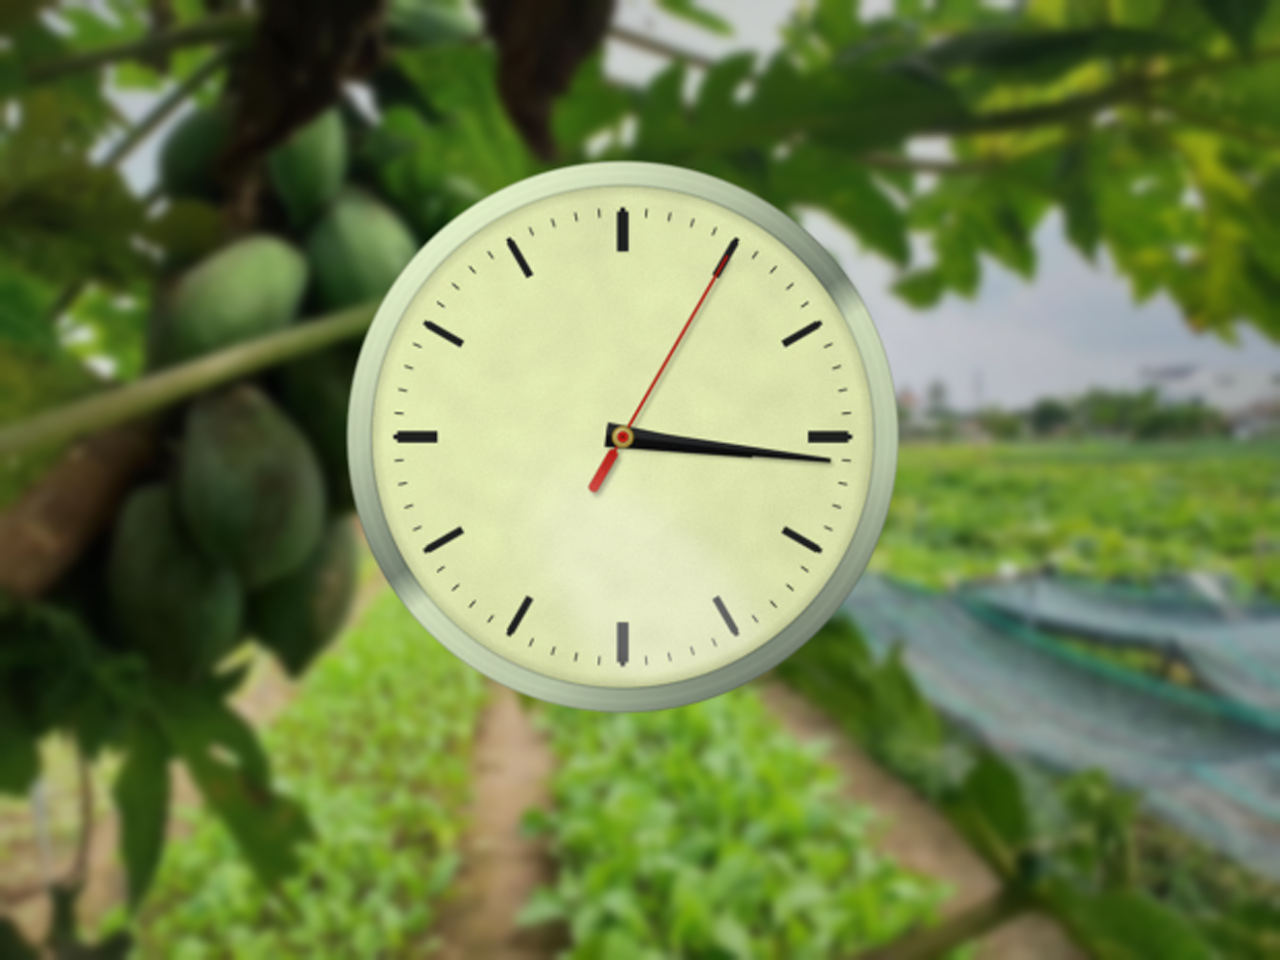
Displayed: 3 h 16 min 05 s
